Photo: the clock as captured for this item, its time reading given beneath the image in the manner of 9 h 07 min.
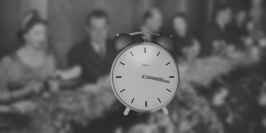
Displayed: 3 h 17 min
